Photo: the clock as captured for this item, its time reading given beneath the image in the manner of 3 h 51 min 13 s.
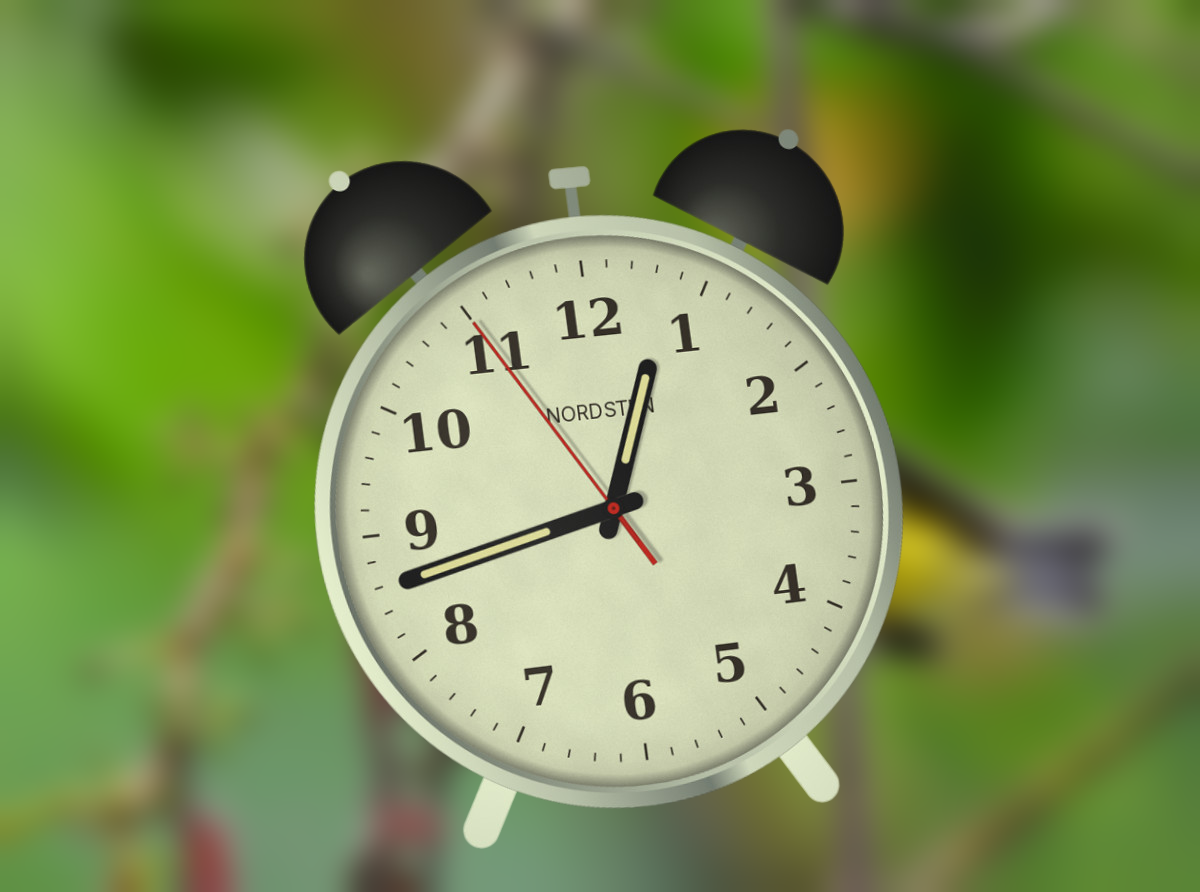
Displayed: 12 h 42 min 55 s
